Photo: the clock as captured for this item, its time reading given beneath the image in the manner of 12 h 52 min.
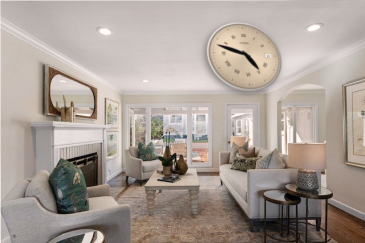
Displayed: 4 h 48 min
